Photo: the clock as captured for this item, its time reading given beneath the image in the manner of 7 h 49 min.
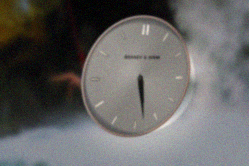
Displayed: 5 h 28 min
